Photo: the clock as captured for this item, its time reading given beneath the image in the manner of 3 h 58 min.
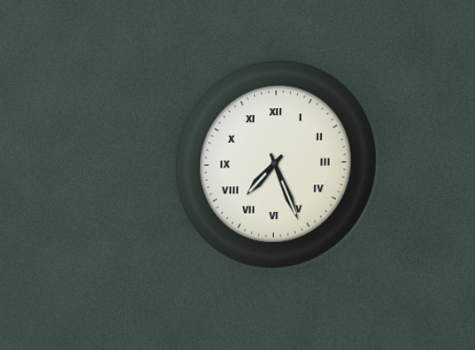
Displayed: 7 h 26 min
